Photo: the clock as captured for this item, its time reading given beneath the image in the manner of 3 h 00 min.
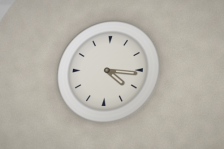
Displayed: 4 h 16 min
